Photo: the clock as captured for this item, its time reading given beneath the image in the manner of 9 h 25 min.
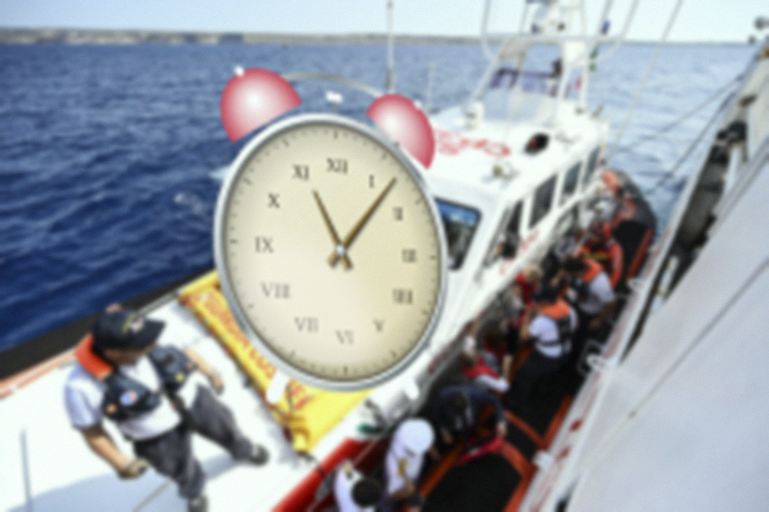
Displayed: 11 h 07 min
